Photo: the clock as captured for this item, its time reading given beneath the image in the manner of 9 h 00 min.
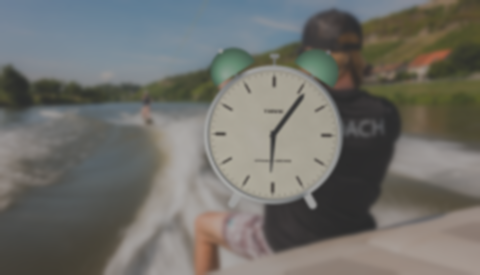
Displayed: 6 h 06 min
